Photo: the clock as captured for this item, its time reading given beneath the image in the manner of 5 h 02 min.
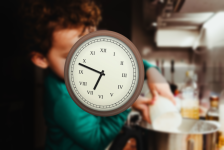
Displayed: 6 h 48 min
